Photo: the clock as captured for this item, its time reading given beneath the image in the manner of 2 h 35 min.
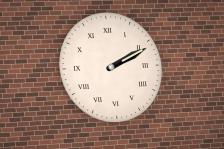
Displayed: 2 h 11 min
